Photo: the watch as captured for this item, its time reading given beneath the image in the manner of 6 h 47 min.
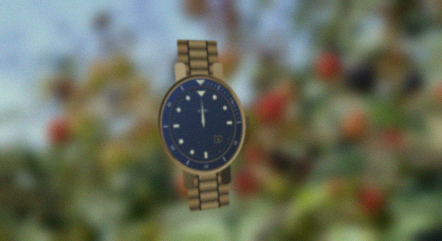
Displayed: 12 h 00 min
